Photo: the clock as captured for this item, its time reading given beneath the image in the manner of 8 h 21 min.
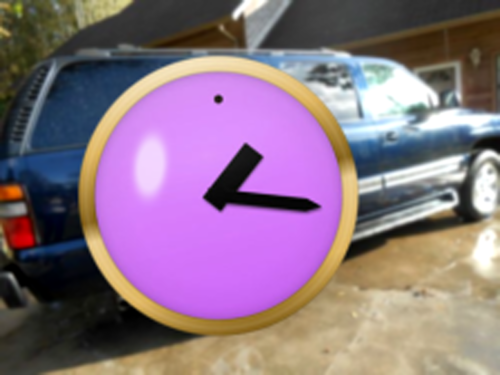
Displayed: 1 h 16 min
